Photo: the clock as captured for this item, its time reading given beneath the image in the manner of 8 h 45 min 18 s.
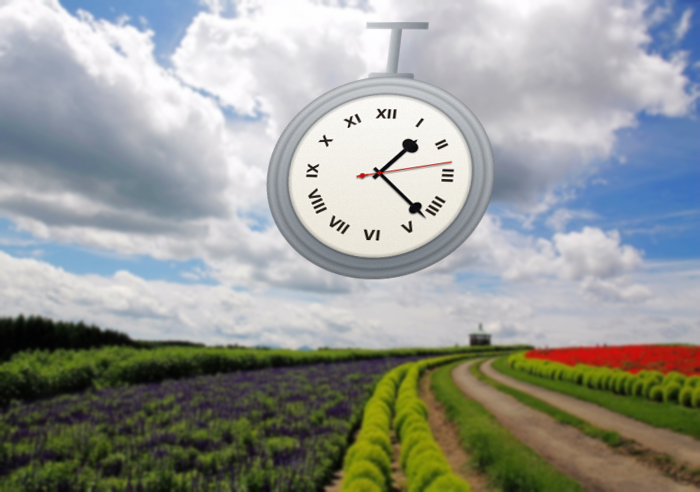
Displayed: 1 h 22 min 13 s
